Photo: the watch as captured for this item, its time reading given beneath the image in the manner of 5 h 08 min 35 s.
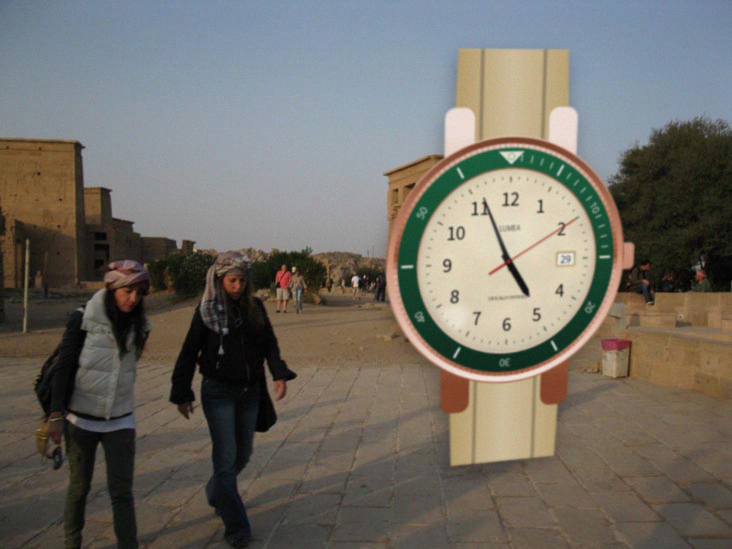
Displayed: 4 h 56 min 10 s
